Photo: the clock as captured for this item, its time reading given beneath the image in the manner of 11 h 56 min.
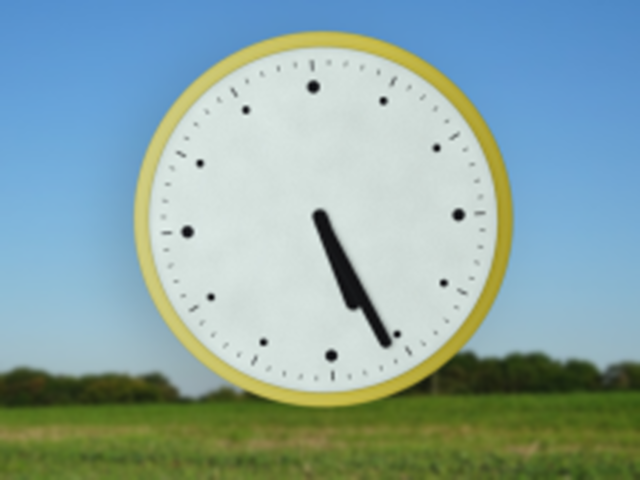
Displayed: 5 h 26 min
